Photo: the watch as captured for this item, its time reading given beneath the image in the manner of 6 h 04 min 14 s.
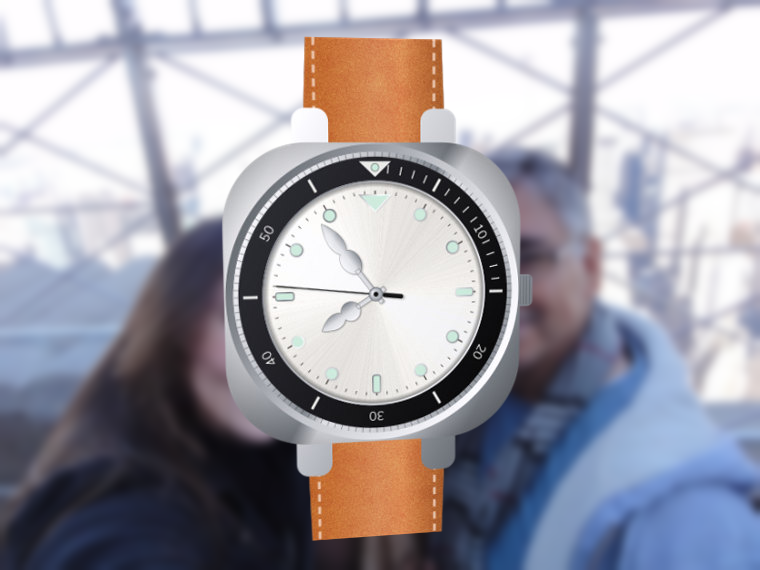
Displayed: 7 h 53 min 46 s
